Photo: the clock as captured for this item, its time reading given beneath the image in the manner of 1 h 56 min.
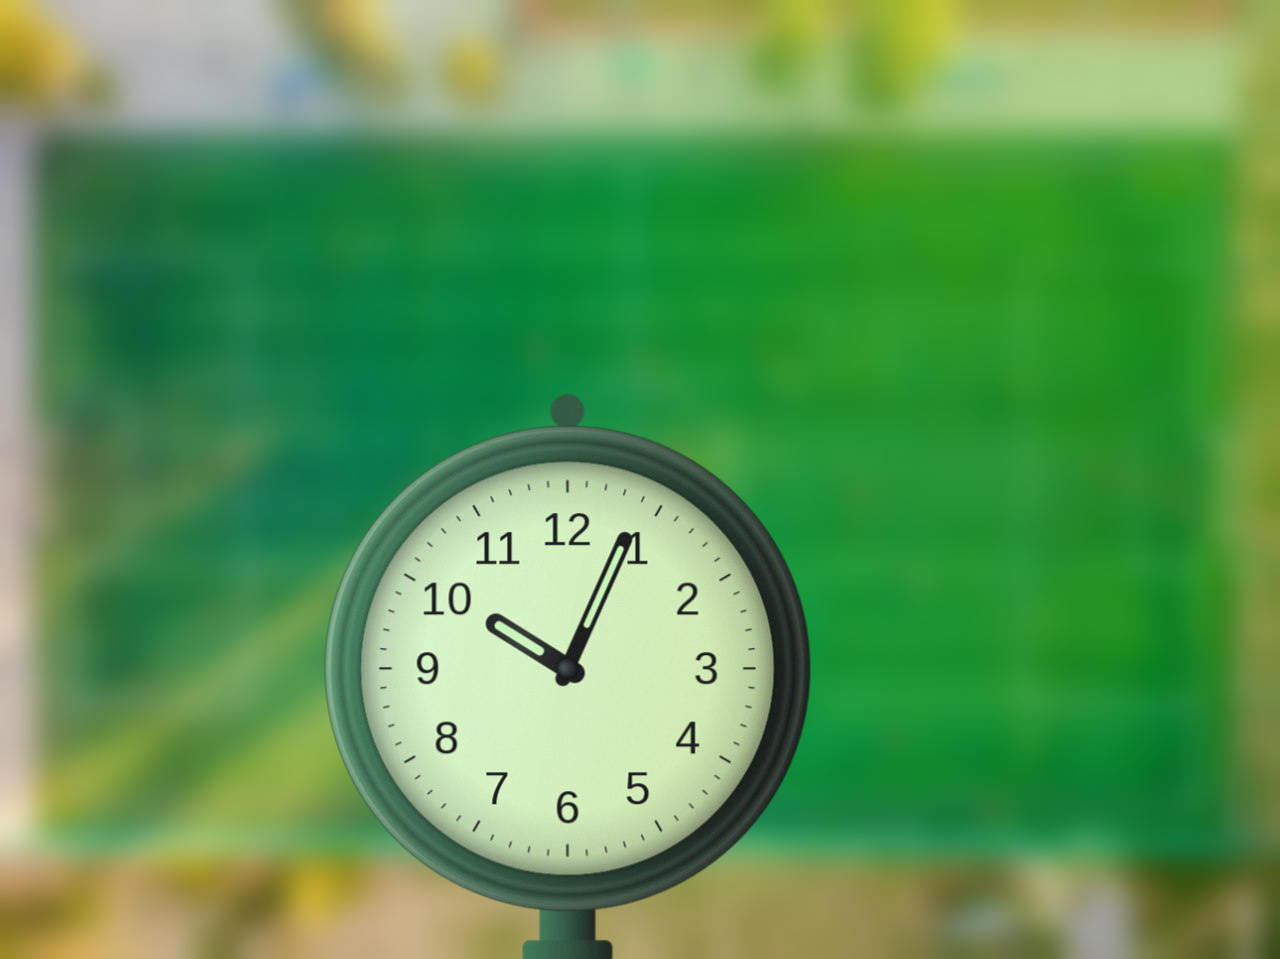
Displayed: 10 h 04 min
